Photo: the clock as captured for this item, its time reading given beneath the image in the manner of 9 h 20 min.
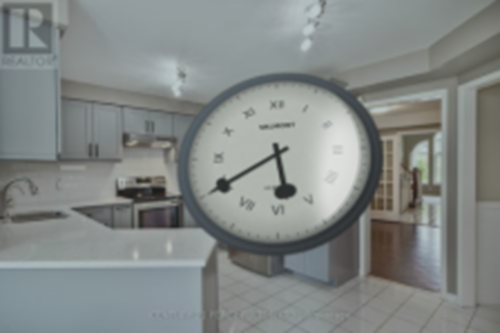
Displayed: 5 h 40 min
